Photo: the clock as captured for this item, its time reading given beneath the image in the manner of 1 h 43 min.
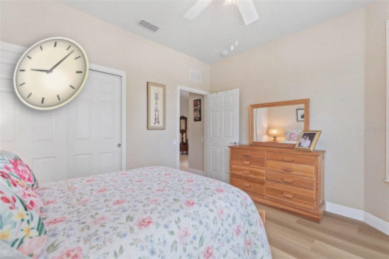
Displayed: 9 h 07 min
